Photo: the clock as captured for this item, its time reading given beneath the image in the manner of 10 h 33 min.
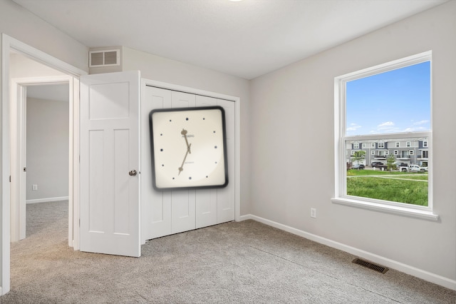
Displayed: 11 h 34 min
